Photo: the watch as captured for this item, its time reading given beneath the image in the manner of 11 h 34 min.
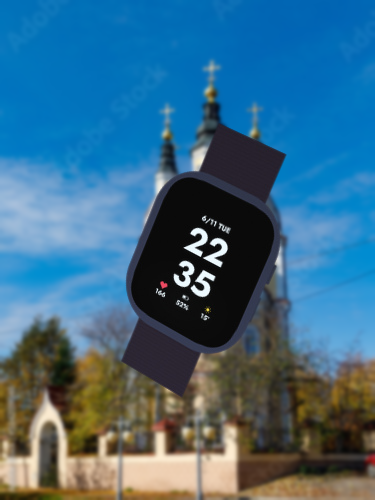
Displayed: 22 h 35 min
